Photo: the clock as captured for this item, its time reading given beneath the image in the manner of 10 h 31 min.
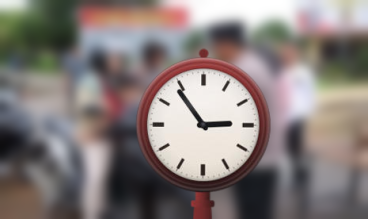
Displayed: 2 h 54 min
